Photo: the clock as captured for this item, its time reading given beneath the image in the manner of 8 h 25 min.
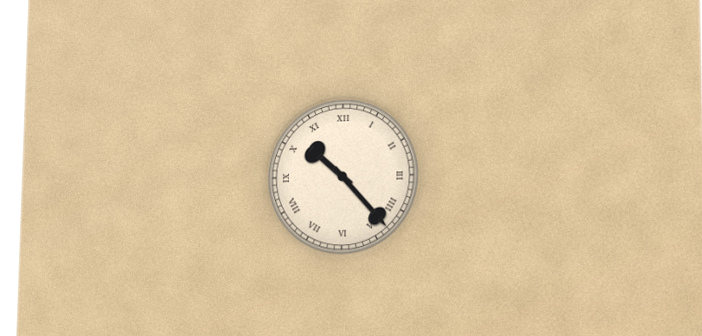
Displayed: 10 h 23 min
